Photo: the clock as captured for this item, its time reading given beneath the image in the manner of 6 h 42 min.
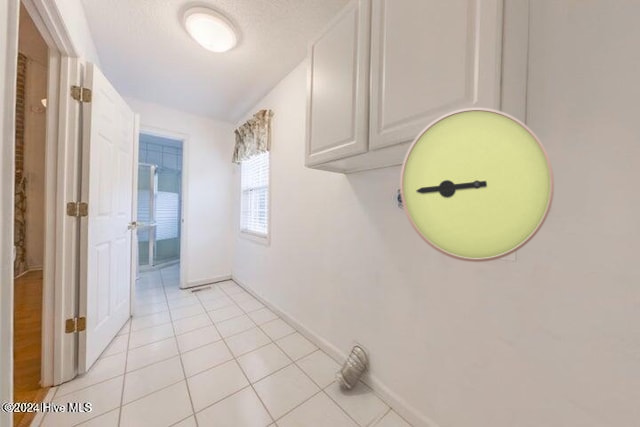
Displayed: 8 h 44 min
